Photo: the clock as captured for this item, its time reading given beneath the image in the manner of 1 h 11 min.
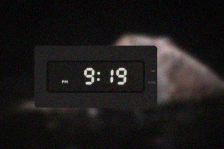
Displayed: 9 h 19 min
